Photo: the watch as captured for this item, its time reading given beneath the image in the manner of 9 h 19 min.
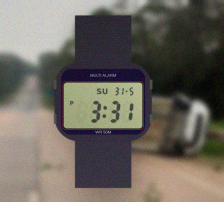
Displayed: 3 h 31 min
